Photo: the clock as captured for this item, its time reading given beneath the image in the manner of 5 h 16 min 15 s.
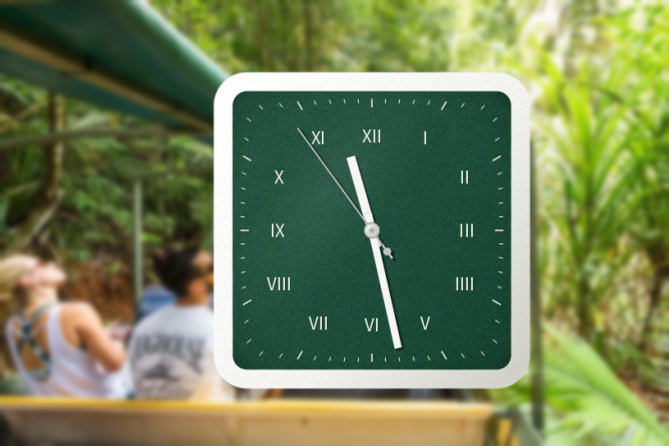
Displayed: 11 h 27 min 54 s
